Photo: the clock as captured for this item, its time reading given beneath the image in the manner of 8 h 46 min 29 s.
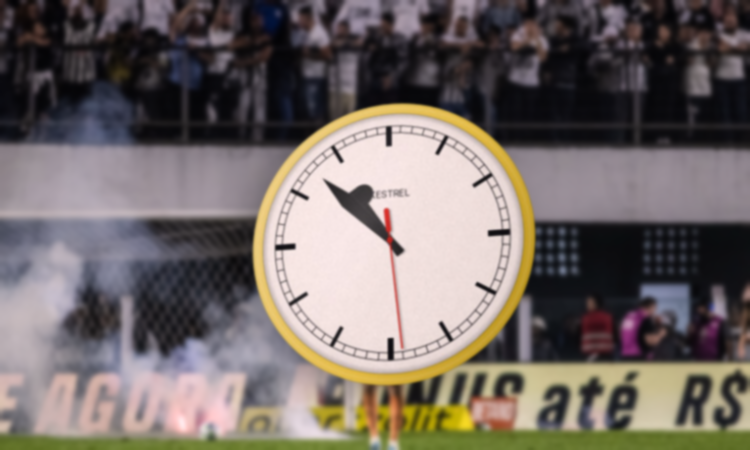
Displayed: 10 h 52 min 29 s
